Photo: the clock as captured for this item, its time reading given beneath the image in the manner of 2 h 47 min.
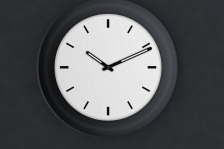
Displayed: 10 h 11 min
